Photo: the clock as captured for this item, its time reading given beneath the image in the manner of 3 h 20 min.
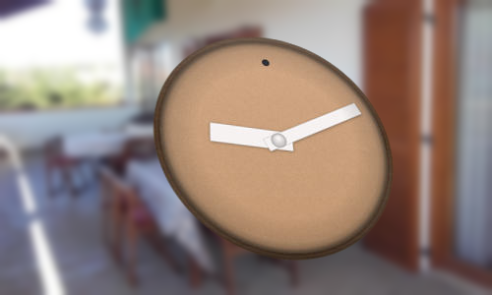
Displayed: 9 h 11 min
